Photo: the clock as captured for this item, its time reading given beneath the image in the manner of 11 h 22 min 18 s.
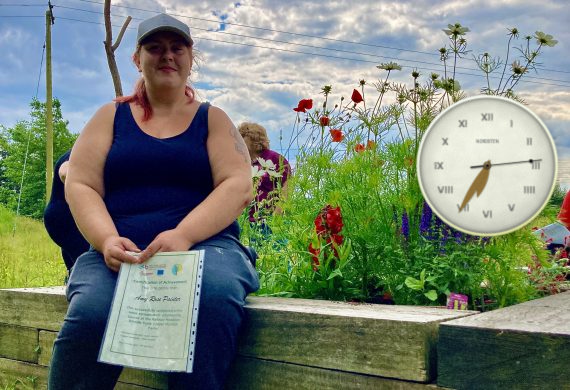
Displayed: 6 h 35 min 14 s
